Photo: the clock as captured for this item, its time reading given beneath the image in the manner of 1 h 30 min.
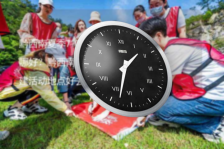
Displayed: 1 h 33 min
